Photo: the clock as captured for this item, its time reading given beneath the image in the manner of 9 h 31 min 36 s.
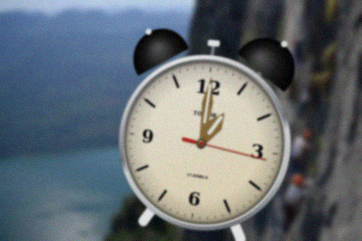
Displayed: 1 h 00 min 16 s
